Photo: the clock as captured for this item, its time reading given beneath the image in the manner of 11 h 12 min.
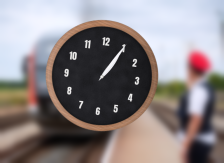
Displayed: 1 h 05 min
